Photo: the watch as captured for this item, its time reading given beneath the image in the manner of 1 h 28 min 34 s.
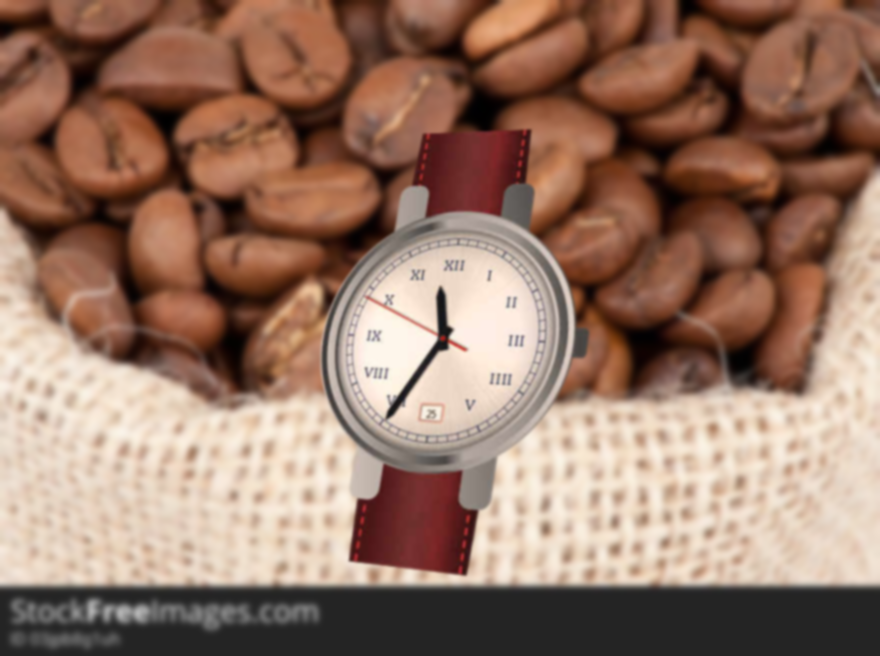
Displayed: 11 h 34 min 49 s
